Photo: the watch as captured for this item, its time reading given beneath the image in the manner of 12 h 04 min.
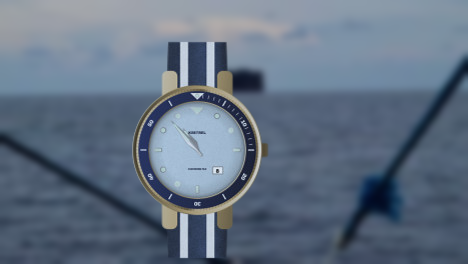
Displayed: 10 h 53 min
